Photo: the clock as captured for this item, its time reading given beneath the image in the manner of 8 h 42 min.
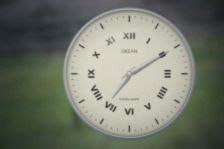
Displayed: 7 h 10 min
